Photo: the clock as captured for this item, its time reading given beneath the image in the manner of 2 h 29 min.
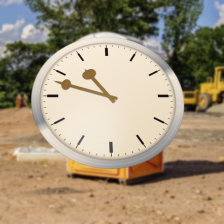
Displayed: 10 h 48 min
